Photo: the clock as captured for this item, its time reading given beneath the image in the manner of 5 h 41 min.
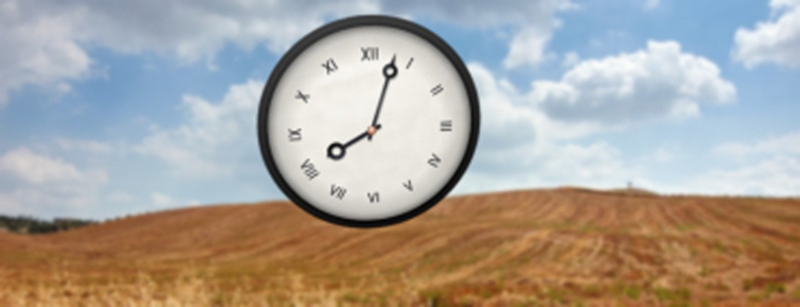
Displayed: 8 h 03 min
